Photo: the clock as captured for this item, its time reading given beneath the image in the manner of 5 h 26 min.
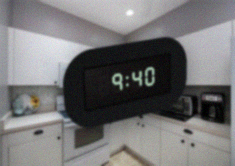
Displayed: 9 h 40 min
